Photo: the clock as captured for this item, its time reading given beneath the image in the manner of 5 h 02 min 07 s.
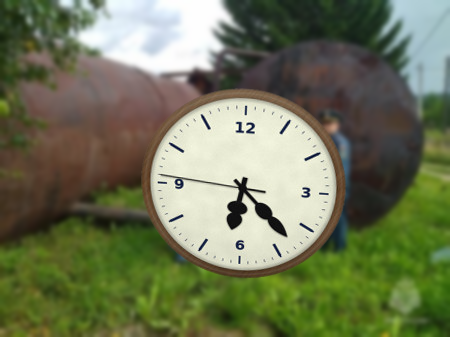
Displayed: 6 h 22 min 46 s
